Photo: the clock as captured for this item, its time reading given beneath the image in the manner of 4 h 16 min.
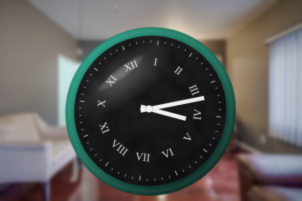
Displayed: 4 h 17 min
